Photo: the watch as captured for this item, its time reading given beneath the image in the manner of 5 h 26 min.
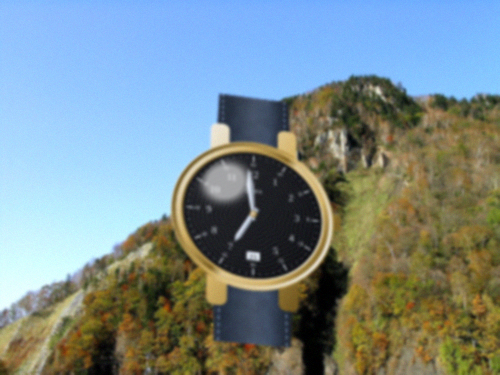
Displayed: 6 h 59 min
